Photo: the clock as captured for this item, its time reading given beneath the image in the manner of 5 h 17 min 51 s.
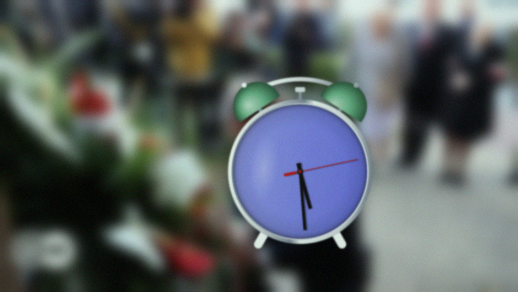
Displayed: 5 h 29 min 13 s
